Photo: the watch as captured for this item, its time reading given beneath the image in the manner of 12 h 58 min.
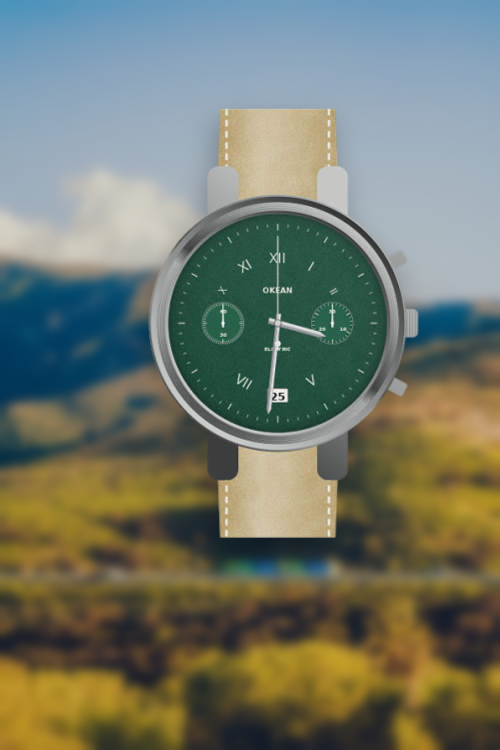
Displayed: 3 h 31 min
